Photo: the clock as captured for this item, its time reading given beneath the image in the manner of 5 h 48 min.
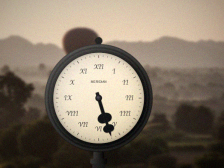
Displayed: 5 h 27 min
